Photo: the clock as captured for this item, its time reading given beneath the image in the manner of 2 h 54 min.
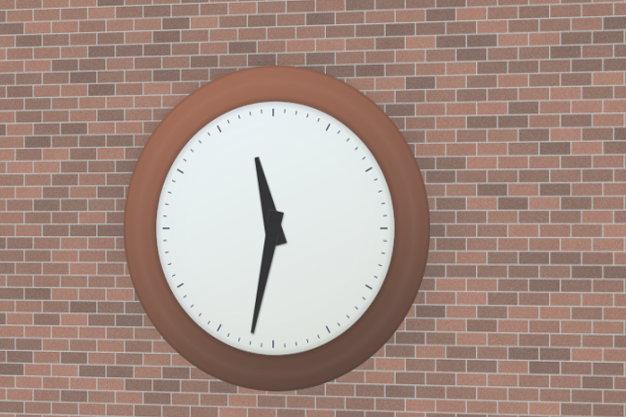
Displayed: 11 h 32 min
